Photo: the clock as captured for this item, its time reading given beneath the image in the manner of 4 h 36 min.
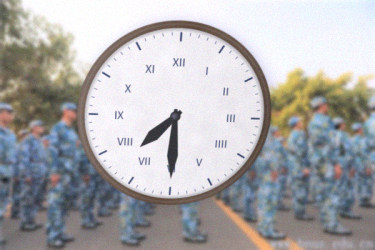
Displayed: 7 h 30 min
